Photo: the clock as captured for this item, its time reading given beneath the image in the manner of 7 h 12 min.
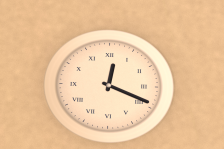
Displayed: 12 h 19 min
